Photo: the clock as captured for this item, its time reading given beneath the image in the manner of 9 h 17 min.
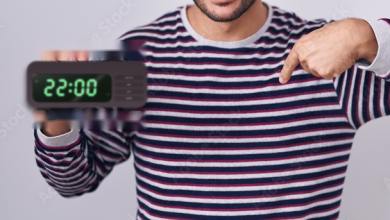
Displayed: 22 h 00 min
